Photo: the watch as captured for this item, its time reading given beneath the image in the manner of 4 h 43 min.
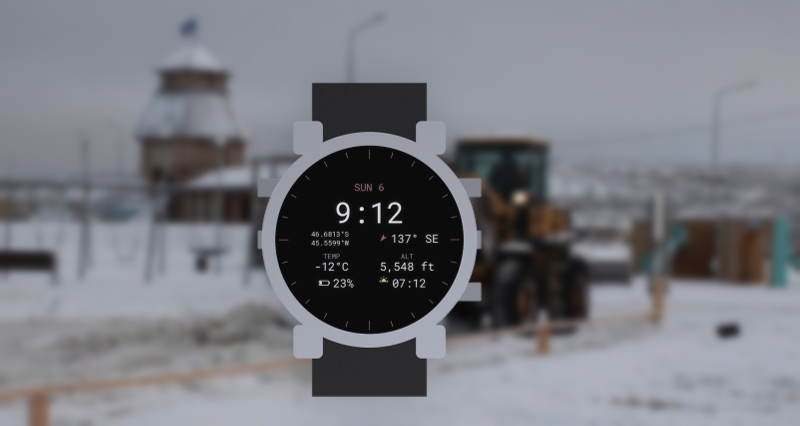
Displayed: 9 h 12 min
